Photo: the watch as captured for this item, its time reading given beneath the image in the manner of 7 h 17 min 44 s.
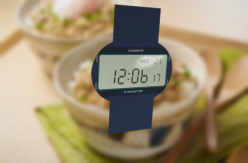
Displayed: 12 h 06 min 17 s
